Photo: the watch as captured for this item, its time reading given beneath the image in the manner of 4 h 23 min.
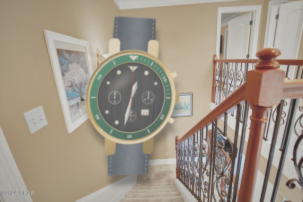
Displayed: 12 h 32 min
